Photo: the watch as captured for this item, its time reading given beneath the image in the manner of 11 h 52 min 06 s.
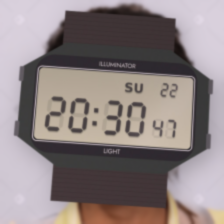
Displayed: 20 h 30 min 47 s
